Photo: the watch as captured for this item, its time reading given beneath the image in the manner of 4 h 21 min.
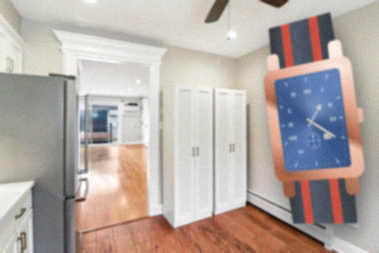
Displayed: 1 h 21 min
